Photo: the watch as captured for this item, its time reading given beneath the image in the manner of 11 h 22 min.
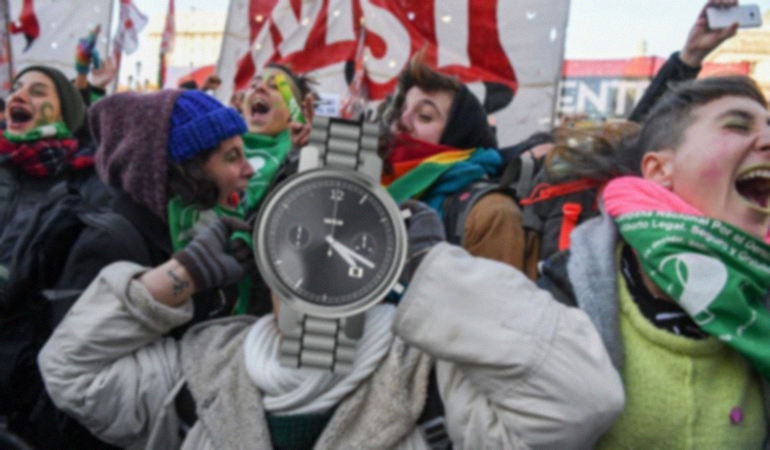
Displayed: 4 h 19 min
